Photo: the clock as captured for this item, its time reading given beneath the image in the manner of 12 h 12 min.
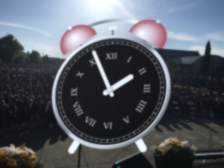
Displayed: 1 h 56 min
